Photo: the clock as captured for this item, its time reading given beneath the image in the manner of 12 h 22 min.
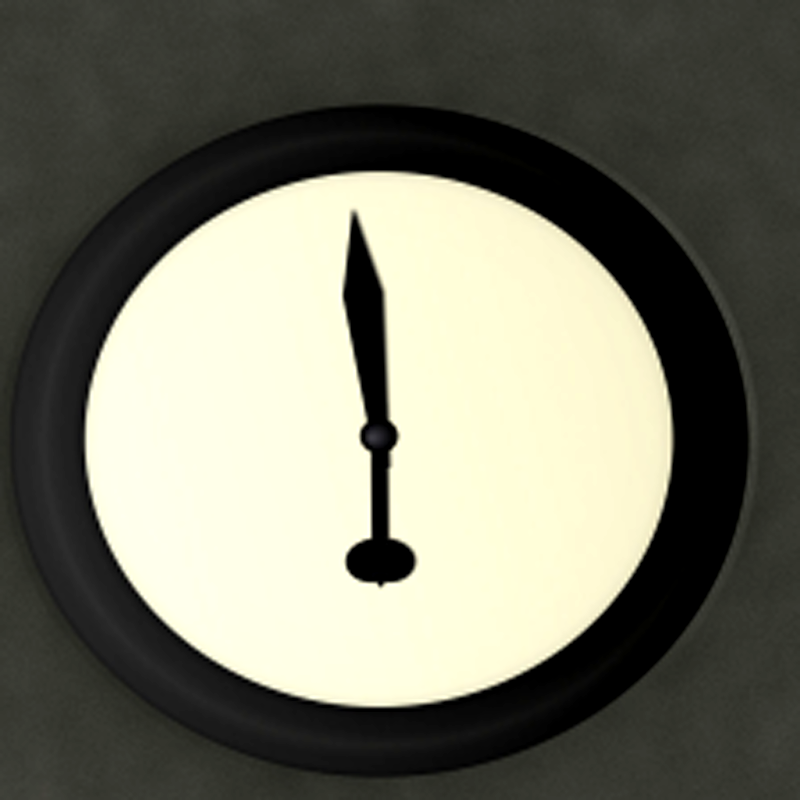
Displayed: 5 h 59 min
